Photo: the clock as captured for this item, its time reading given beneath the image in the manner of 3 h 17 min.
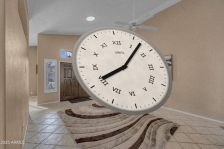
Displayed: 8 h 07 min
